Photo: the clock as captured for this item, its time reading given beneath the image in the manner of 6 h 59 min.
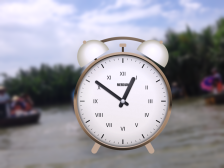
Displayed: 12 h 51 min
